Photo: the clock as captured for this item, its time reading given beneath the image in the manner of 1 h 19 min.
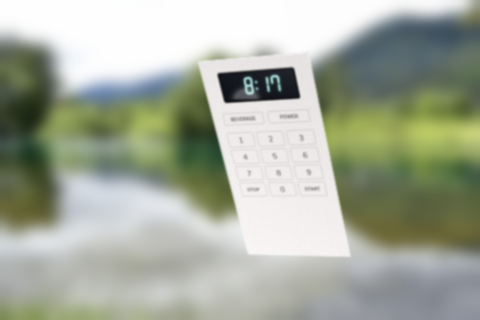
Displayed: 8 h 17 min
